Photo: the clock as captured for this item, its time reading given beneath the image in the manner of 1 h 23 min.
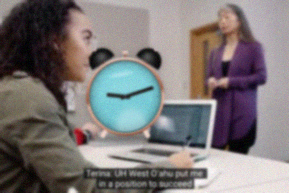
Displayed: 9 h 12 min
